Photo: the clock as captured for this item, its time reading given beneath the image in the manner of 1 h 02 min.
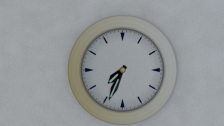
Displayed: 7 h 34 min
